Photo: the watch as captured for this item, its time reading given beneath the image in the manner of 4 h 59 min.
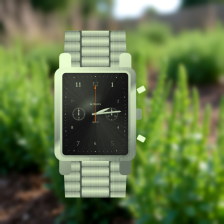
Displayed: 2 h 14 min
